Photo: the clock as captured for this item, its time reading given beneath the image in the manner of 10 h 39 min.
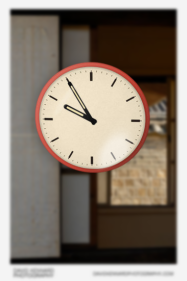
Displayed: 9 h 55 min
